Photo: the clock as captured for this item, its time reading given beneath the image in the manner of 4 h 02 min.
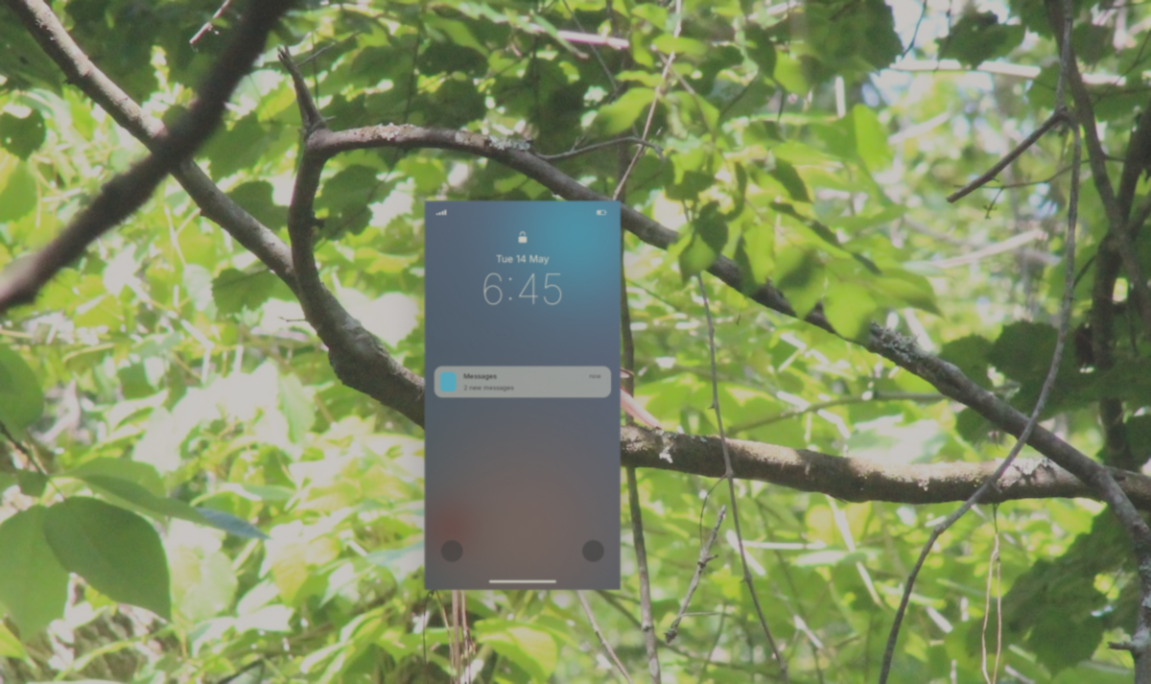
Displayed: 6 h 45 min
